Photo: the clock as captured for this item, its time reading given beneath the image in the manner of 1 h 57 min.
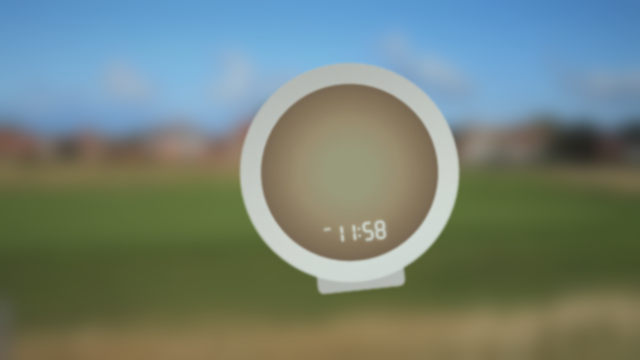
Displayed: 11 h 58 min
